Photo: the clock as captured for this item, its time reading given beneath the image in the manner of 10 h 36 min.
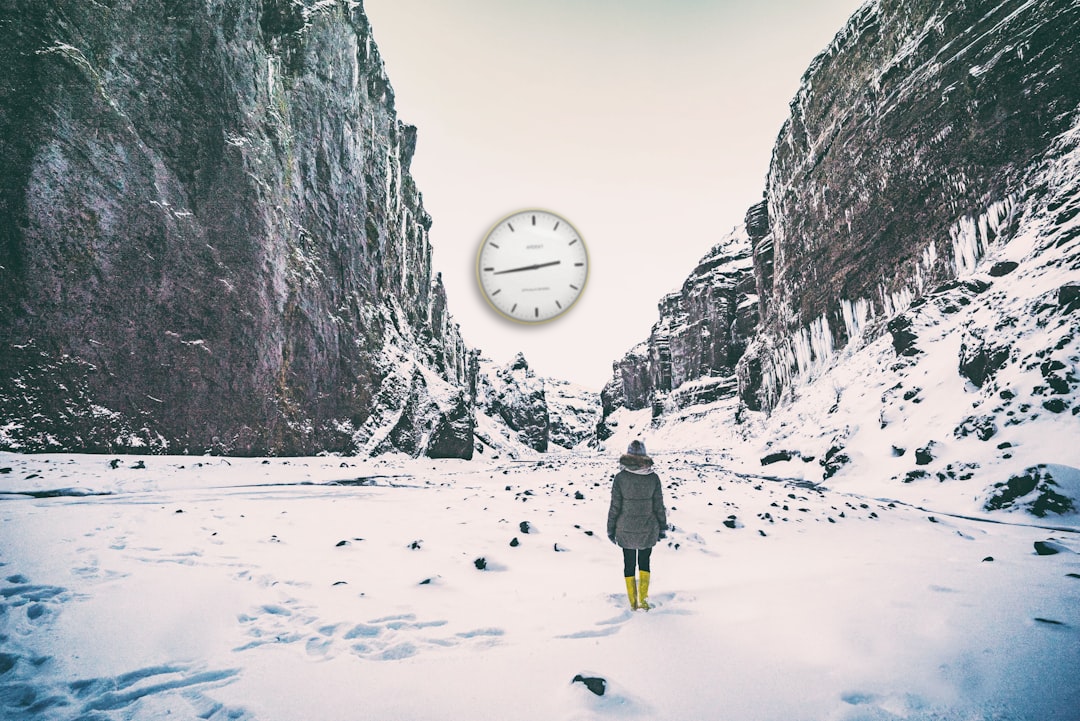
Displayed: 2 h 44 min
